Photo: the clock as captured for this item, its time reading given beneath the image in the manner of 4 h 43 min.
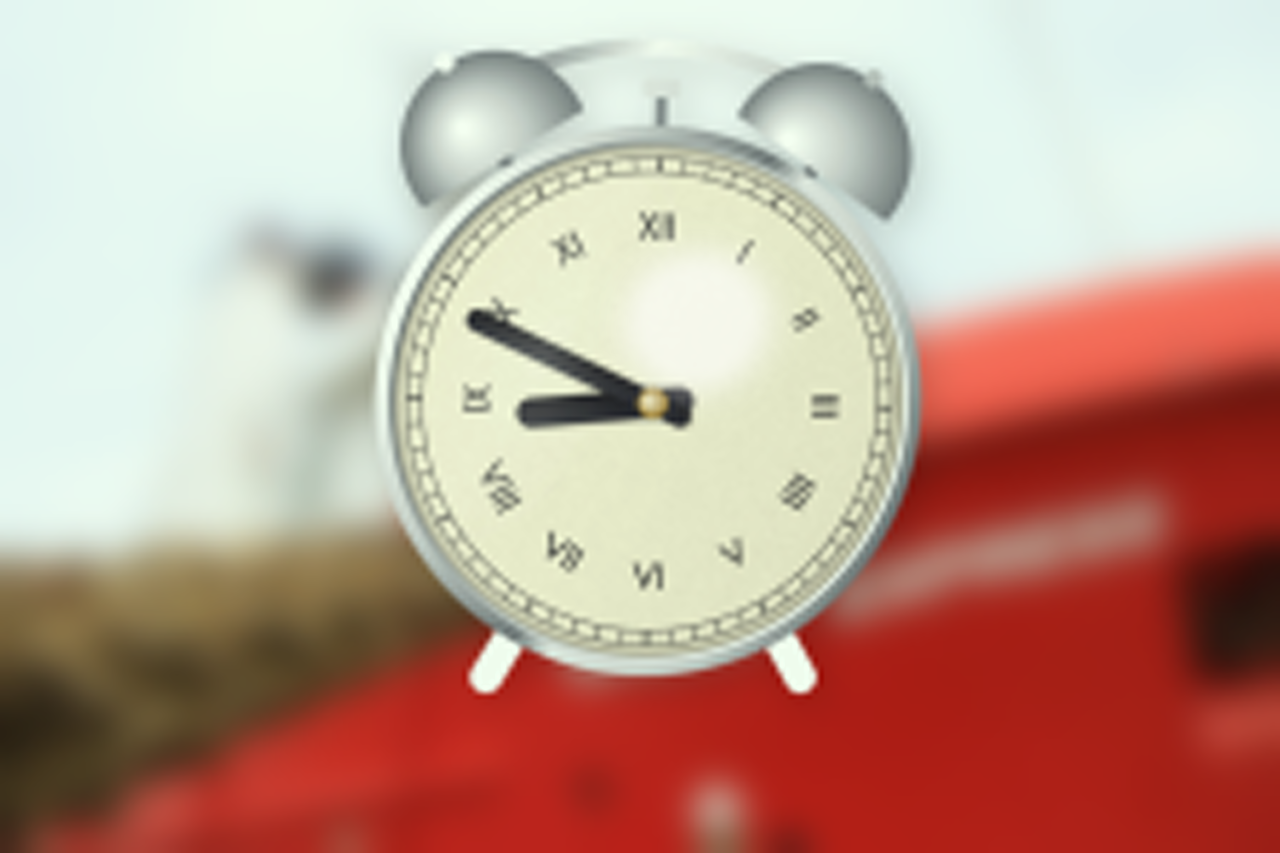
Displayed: 8 h 49 min
